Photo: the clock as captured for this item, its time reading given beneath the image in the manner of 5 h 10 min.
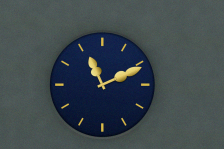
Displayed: 11 h 11 min
